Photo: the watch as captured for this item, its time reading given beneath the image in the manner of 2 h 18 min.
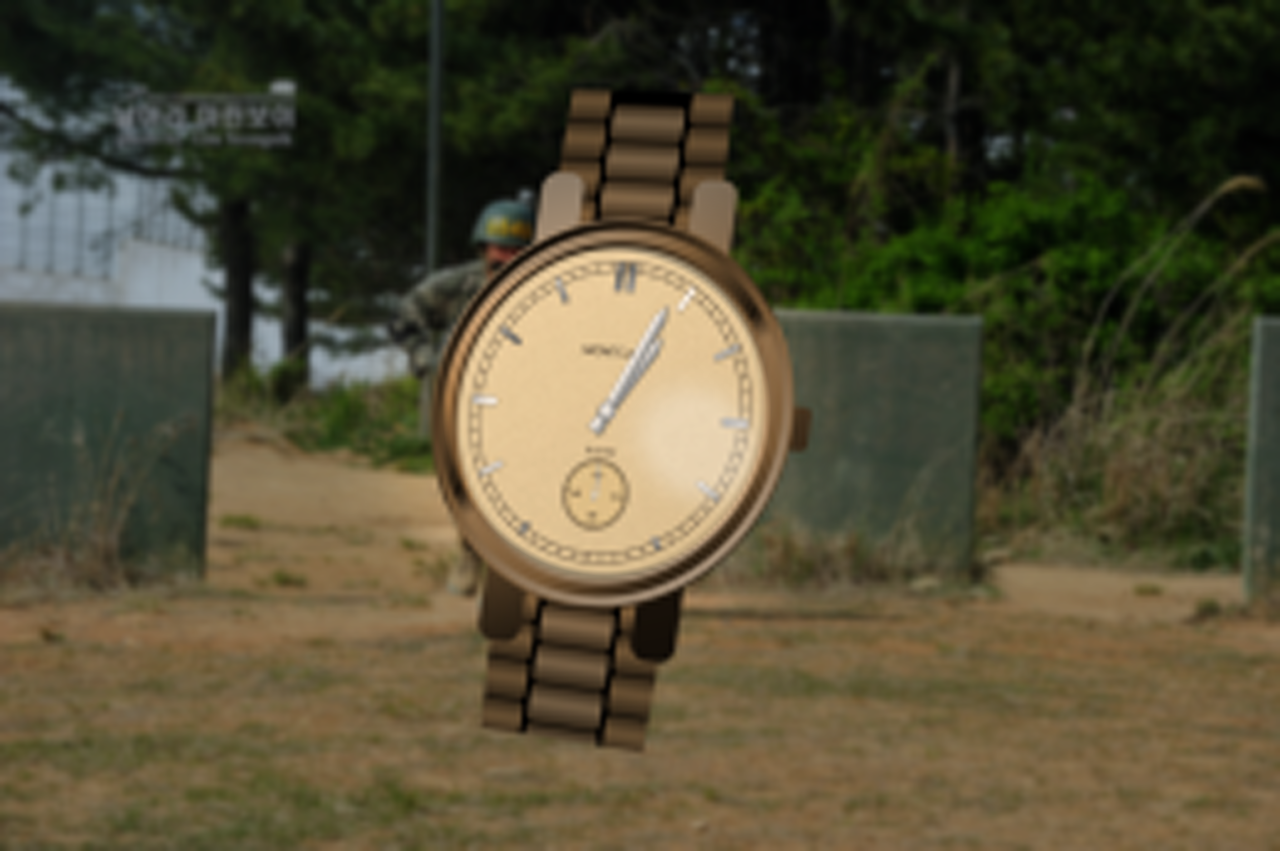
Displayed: 1 h 04 min
